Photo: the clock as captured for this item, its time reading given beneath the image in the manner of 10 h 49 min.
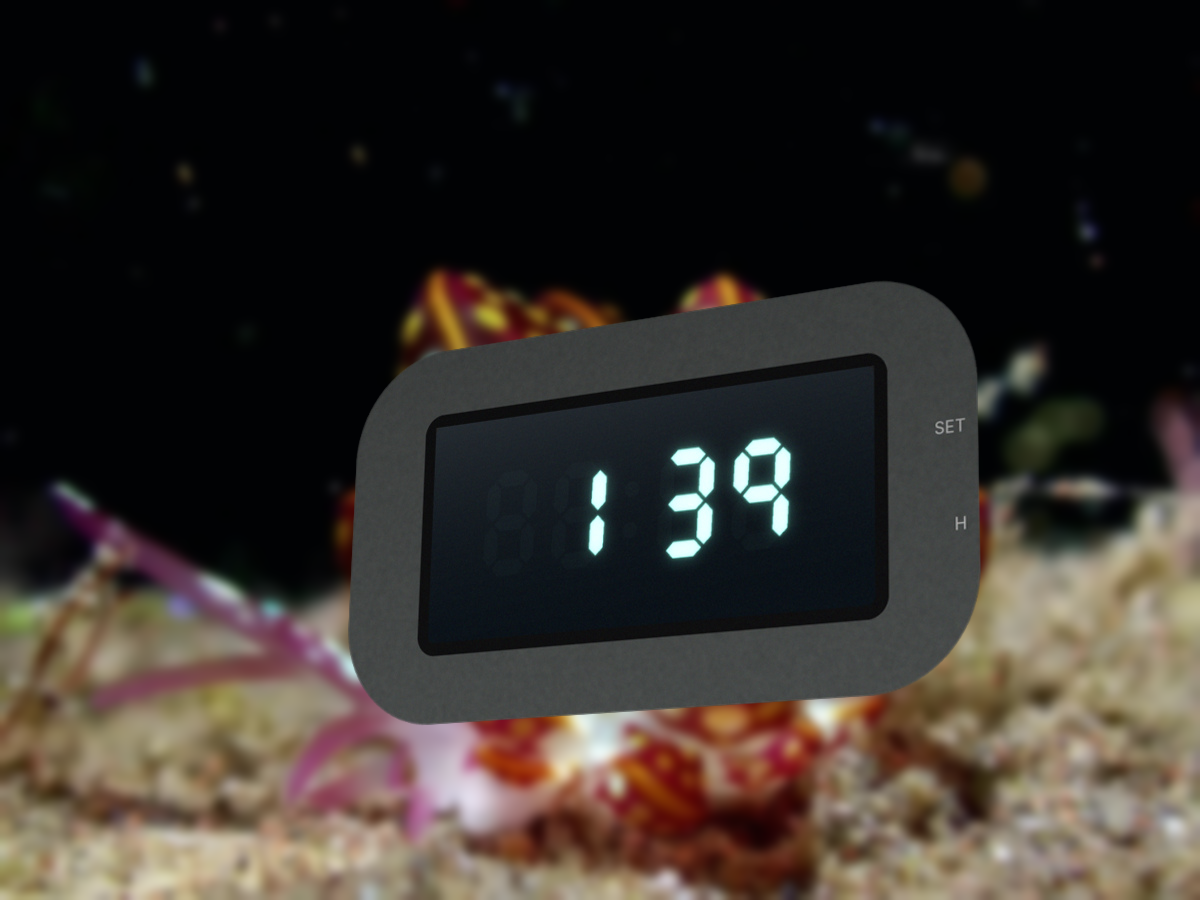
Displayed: 1 h 39 min
